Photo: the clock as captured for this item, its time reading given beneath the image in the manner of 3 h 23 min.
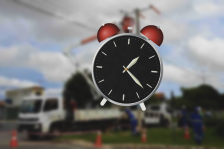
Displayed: 1 h 22 min
